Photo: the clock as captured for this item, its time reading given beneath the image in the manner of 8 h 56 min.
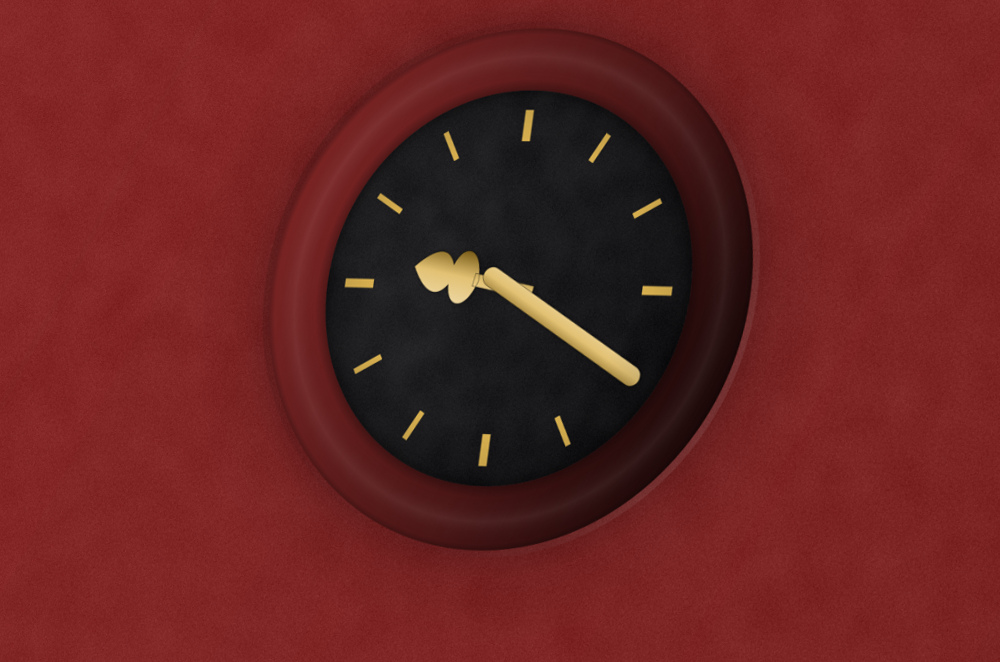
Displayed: 9 h 20 min
